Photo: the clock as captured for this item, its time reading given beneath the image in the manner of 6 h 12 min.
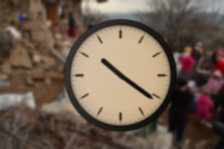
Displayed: 10 h 21 min
